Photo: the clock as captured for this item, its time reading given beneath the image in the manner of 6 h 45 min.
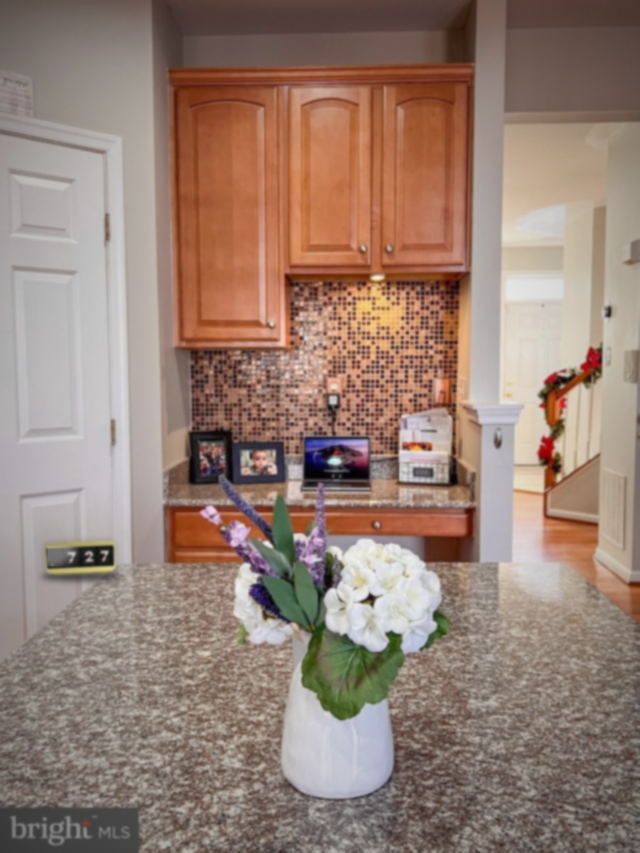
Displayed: 7 h 27 min
